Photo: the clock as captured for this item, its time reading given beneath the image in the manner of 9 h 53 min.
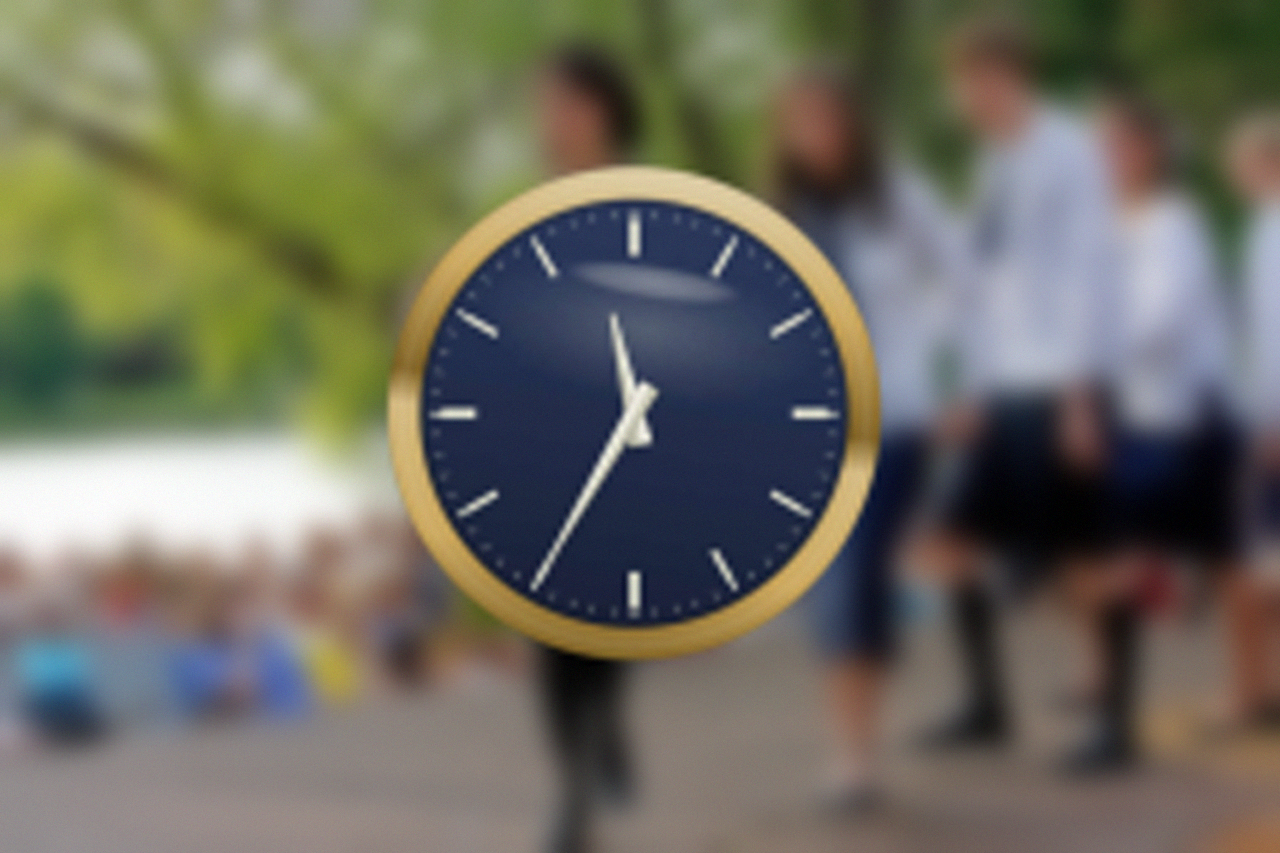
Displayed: 11 h 35 min
